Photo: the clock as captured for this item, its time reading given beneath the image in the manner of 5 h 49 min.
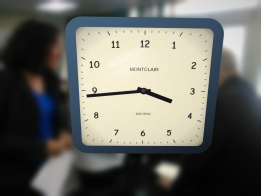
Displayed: 3 h 44 min
